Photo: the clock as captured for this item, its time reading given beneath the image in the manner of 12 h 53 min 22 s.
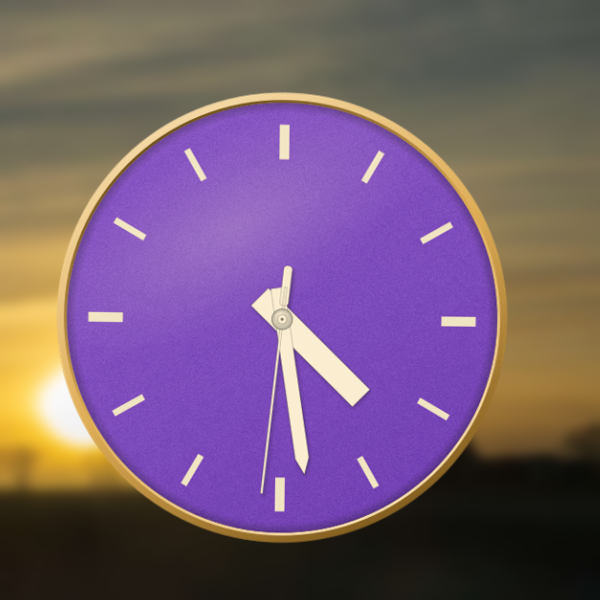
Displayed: 4 h 28 min 31 s
